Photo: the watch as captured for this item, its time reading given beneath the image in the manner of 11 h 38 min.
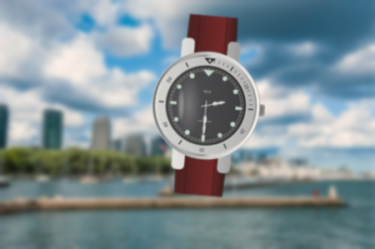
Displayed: 2 h 30 min
